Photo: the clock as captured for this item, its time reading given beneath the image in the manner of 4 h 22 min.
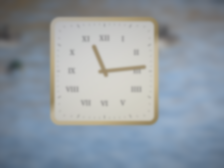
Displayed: 11 h 14 min
